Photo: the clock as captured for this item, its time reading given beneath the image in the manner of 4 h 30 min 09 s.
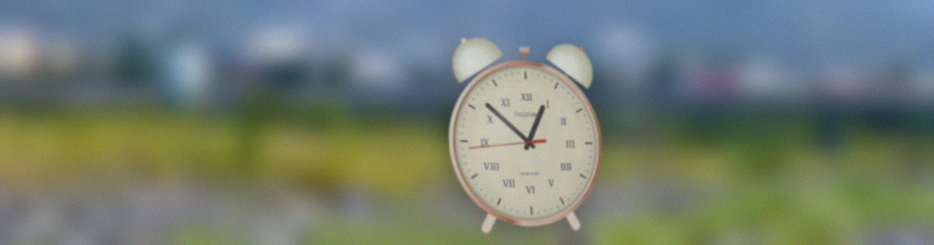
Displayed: 12 h 51 min 44 s
